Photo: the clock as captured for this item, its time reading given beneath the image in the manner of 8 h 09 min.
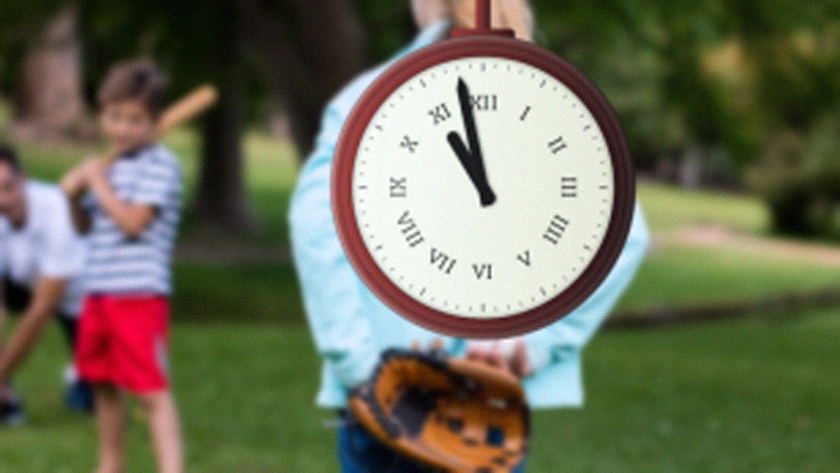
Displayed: 10 h 58 min
